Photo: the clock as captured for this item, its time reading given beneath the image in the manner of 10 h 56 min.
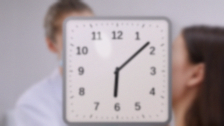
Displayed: 6 h 08 min
